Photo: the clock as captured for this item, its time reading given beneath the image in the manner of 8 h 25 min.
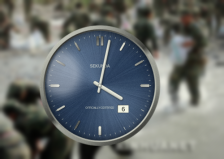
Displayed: 4 h 02 min
